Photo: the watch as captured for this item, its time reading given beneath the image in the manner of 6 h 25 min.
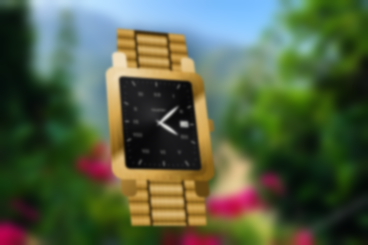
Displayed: 4 h 08 min
